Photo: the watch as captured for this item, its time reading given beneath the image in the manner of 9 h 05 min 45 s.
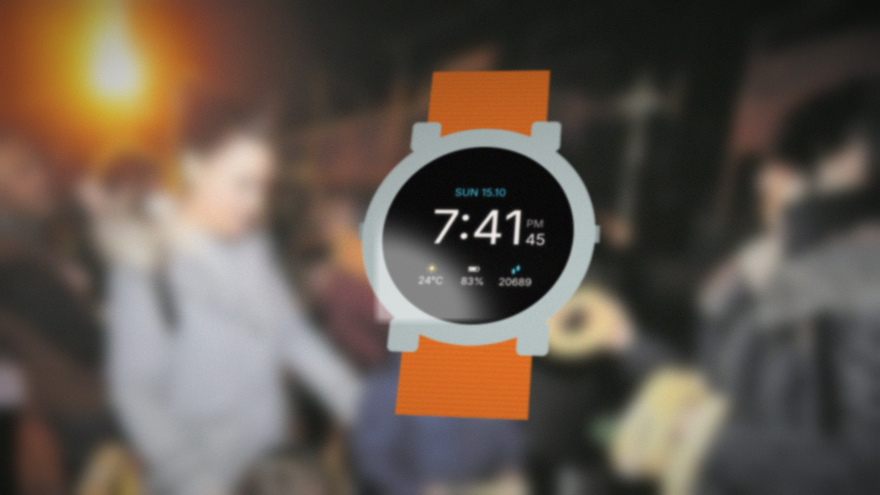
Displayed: 7 h 41 min 45 s
